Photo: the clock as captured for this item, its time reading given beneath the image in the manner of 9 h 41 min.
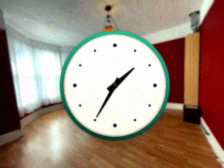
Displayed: 1 h 35 min
